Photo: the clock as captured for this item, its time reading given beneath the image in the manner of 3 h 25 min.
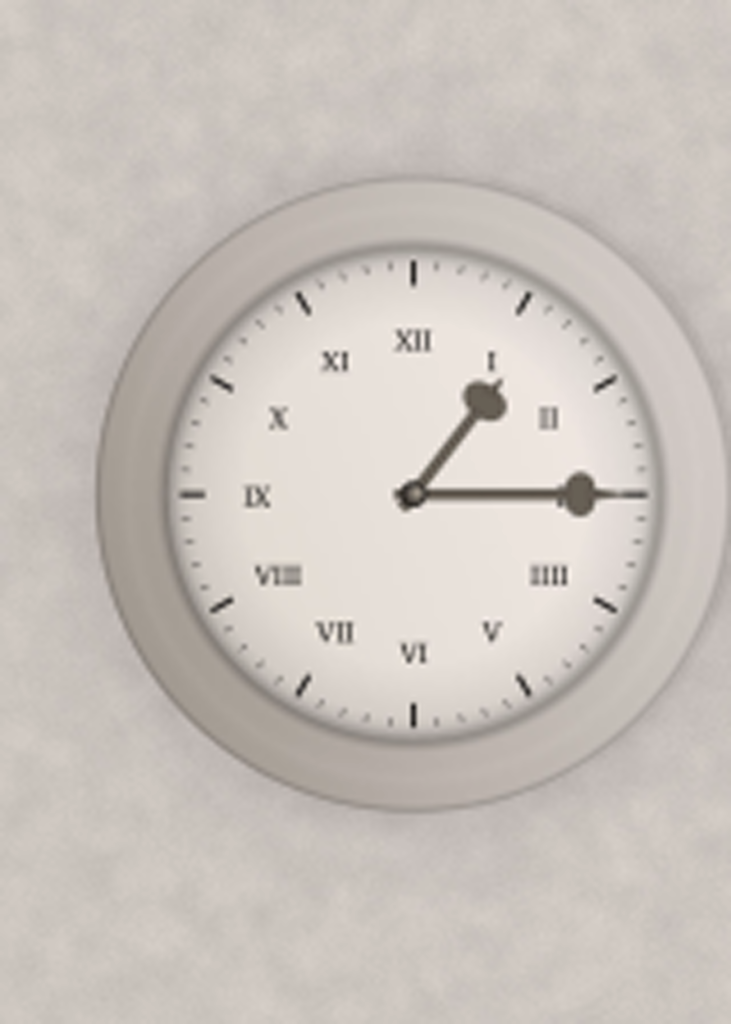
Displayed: 1 h 15 min
